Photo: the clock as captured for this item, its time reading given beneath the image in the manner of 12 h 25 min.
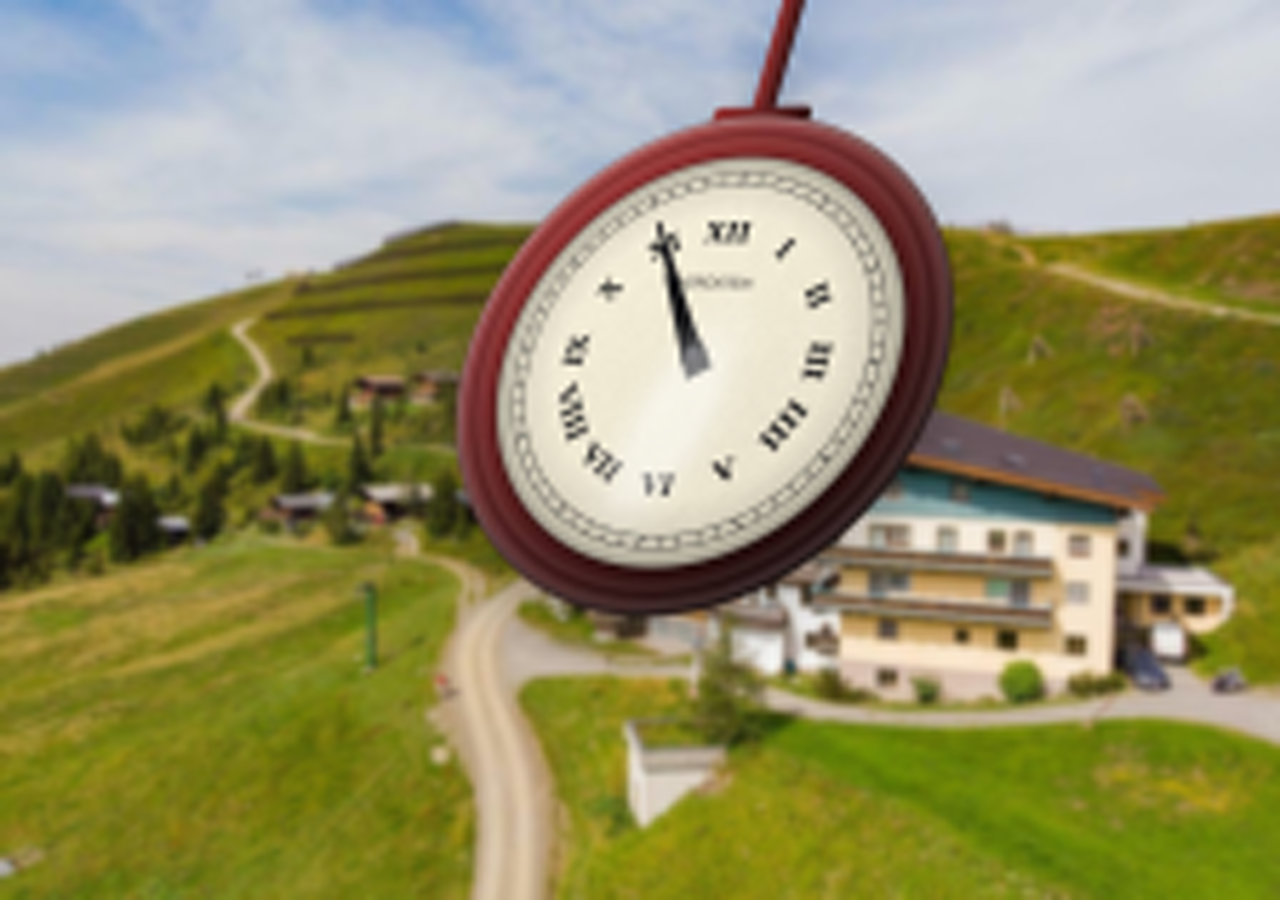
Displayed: 10 h 55 min
